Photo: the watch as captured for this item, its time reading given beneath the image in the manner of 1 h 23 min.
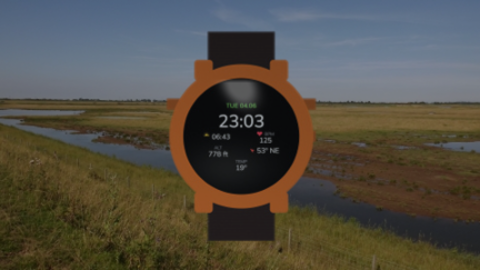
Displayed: 23 h 03 min
